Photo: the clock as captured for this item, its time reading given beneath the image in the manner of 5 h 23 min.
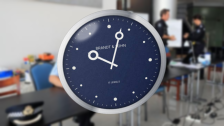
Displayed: 10 h 03 min
